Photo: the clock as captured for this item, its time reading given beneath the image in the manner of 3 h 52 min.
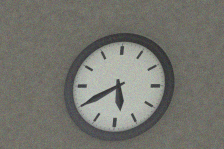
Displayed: 5 h 40 min
